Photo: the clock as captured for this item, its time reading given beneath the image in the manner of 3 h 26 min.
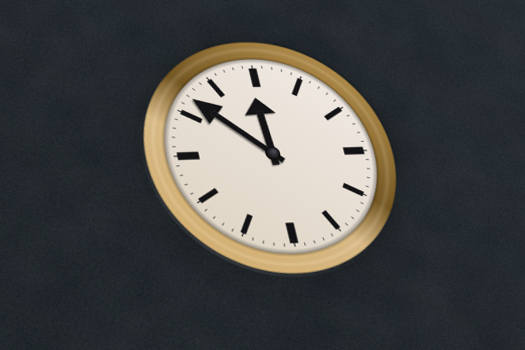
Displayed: 11 h 52 min
